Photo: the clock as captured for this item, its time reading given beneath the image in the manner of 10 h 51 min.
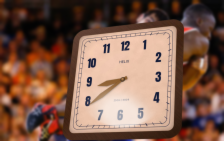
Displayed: 8 h 39 min
